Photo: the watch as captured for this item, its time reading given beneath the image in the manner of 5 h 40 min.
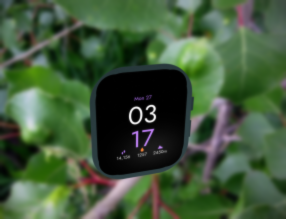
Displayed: 3 h 17 min
